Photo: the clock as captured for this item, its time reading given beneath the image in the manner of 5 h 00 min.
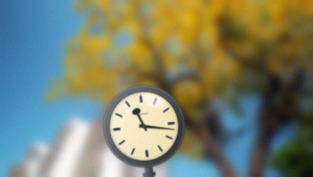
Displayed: 11 h 17 min
